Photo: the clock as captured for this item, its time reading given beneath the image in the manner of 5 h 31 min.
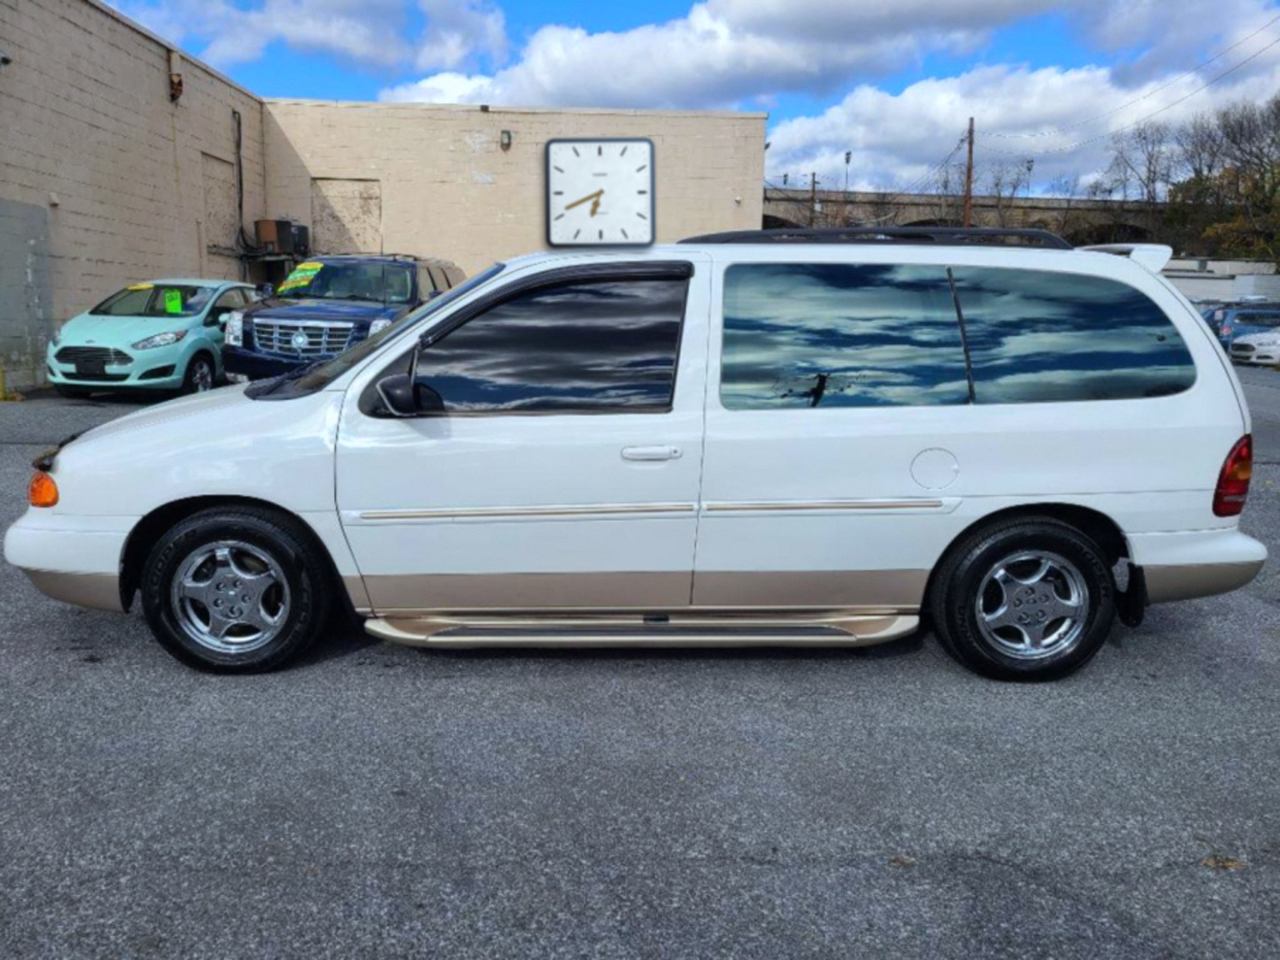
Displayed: 6 h 41 min
